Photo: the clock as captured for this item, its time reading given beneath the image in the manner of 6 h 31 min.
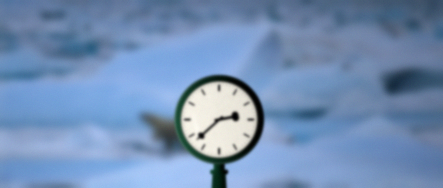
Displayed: 2 h 38 min
